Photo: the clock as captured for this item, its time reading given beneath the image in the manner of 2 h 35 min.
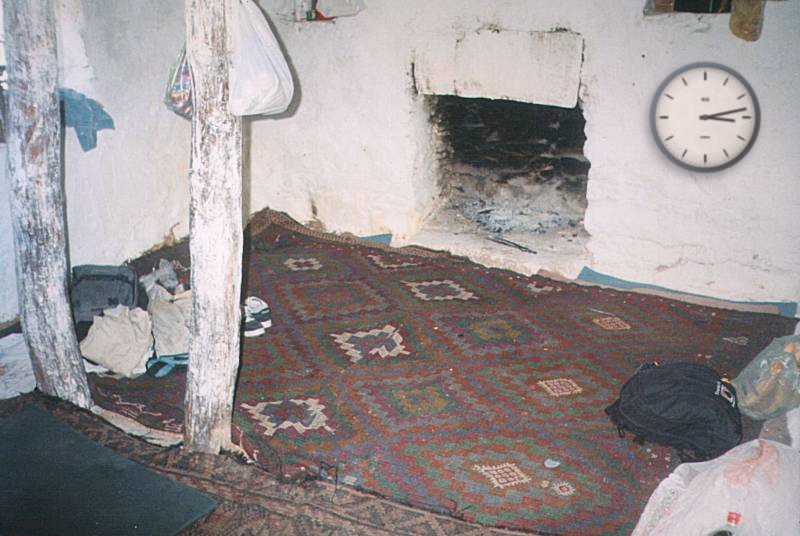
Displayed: 3 h 13 min
